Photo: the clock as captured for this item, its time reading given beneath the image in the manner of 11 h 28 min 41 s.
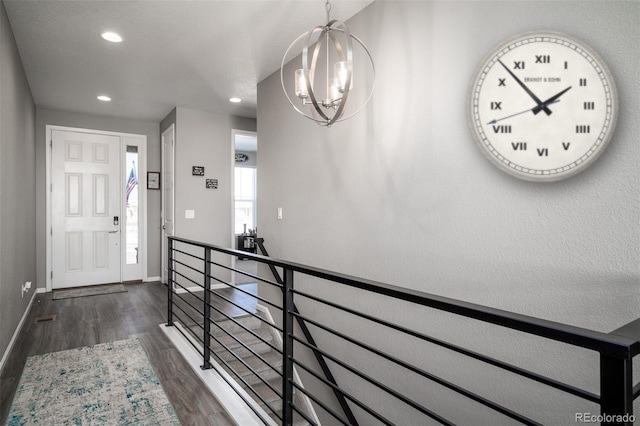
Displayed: 1 h 52 min 42 s
